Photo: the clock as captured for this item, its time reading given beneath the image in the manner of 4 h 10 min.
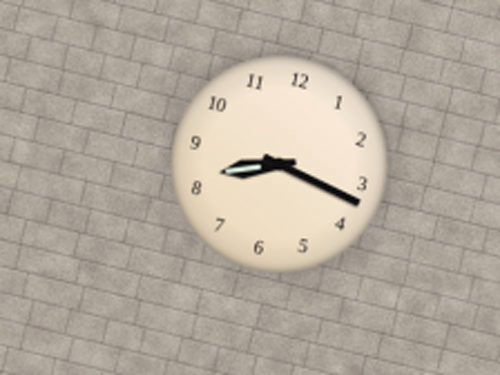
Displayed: 8 h 17 min
